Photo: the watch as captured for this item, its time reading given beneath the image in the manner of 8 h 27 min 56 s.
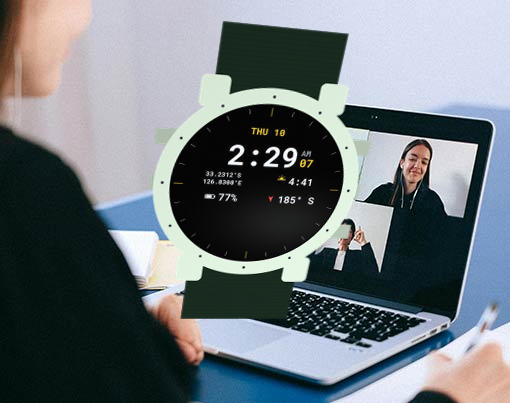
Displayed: 2 h 29 min 07 s
